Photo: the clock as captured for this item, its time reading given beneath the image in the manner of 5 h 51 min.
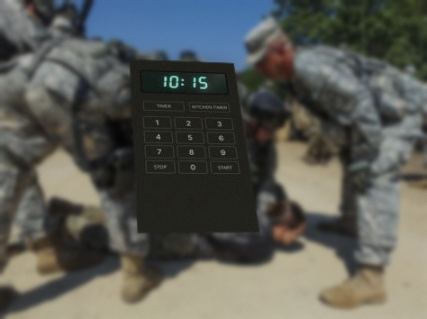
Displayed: 10 h 15 min
